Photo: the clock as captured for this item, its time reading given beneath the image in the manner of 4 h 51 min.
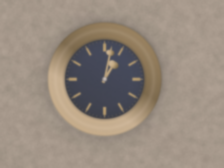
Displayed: 1 h 02 min
